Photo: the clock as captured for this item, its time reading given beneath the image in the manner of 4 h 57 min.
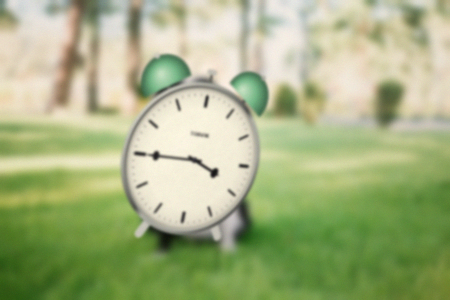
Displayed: 3 h 45 min
